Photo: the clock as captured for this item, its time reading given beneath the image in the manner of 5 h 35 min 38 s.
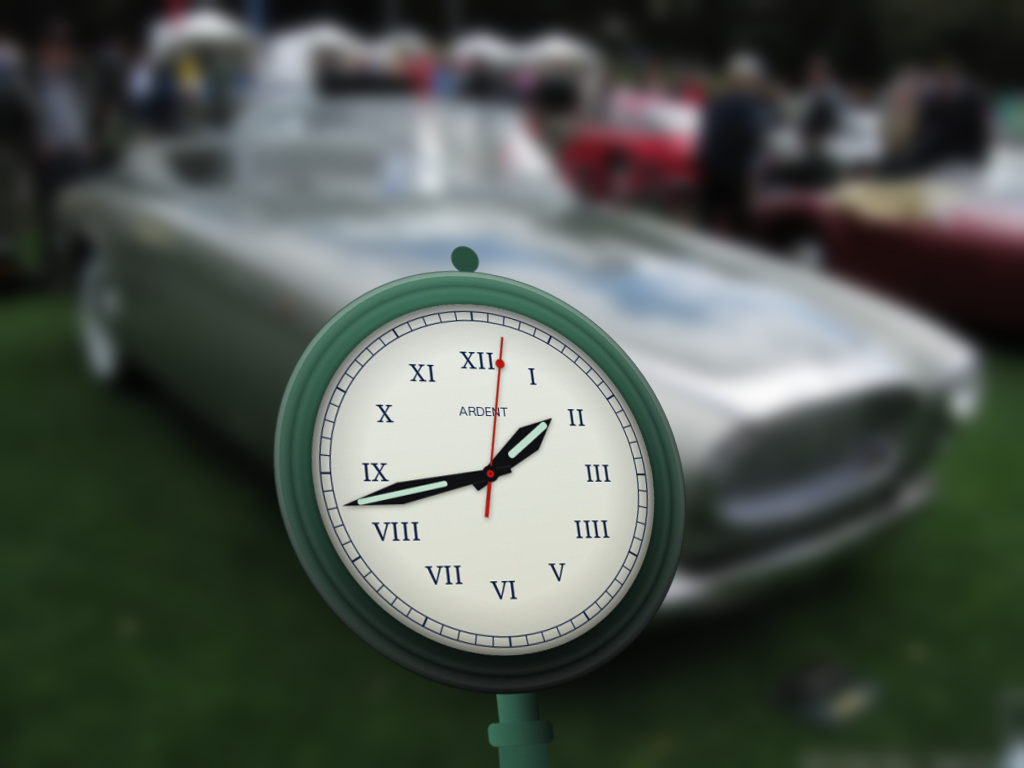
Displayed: 1 h 43 min 02 s
